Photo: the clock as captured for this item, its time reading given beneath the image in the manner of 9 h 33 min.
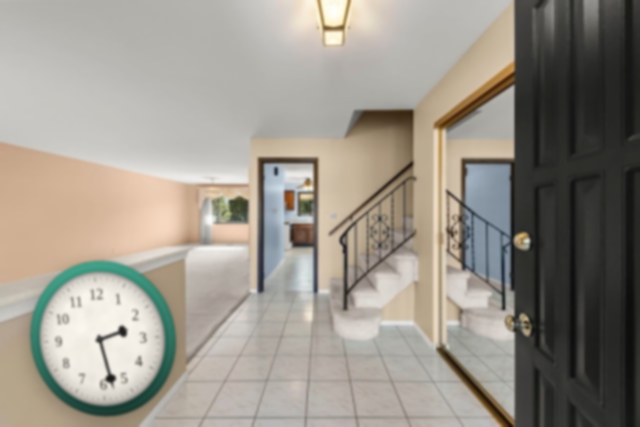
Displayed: 2 h 28 min
